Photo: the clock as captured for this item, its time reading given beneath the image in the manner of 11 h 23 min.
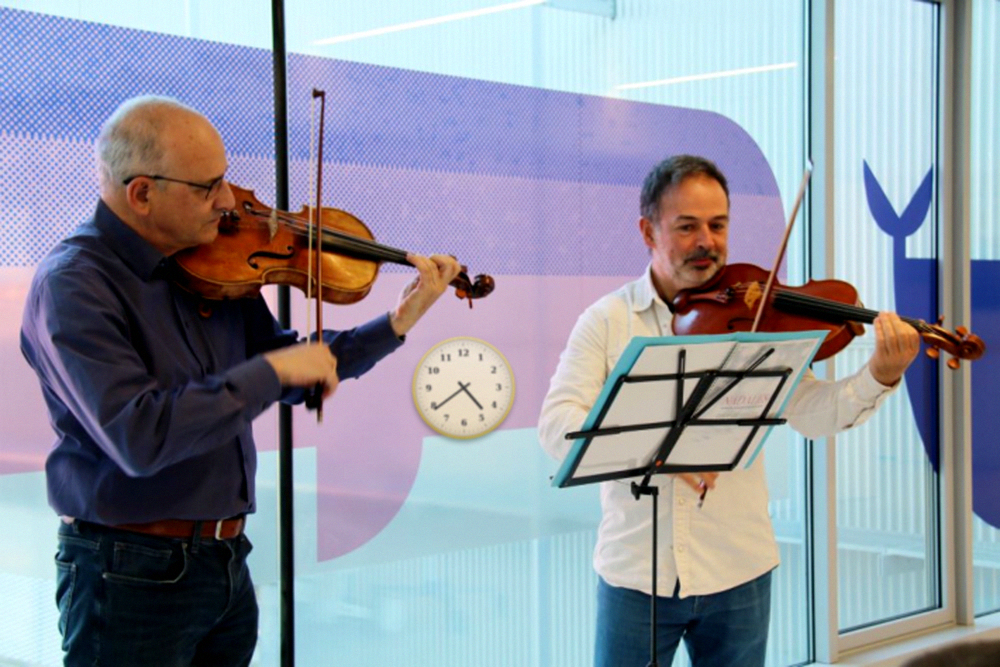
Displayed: 4 h 39 min
